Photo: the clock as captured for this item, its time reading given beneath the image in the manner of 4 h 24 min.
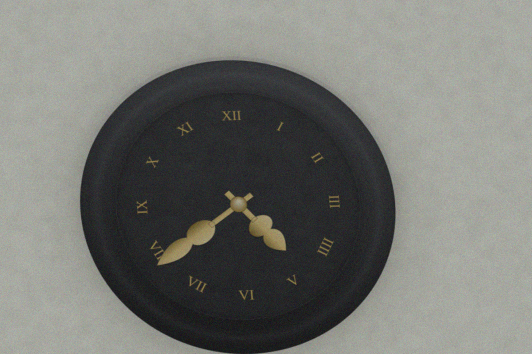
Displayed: 4 h 39 min
